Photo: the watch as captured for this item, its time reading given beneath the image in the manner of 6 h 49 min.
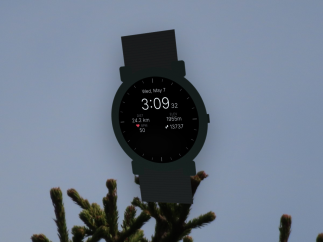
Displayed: 3 h 09 min
